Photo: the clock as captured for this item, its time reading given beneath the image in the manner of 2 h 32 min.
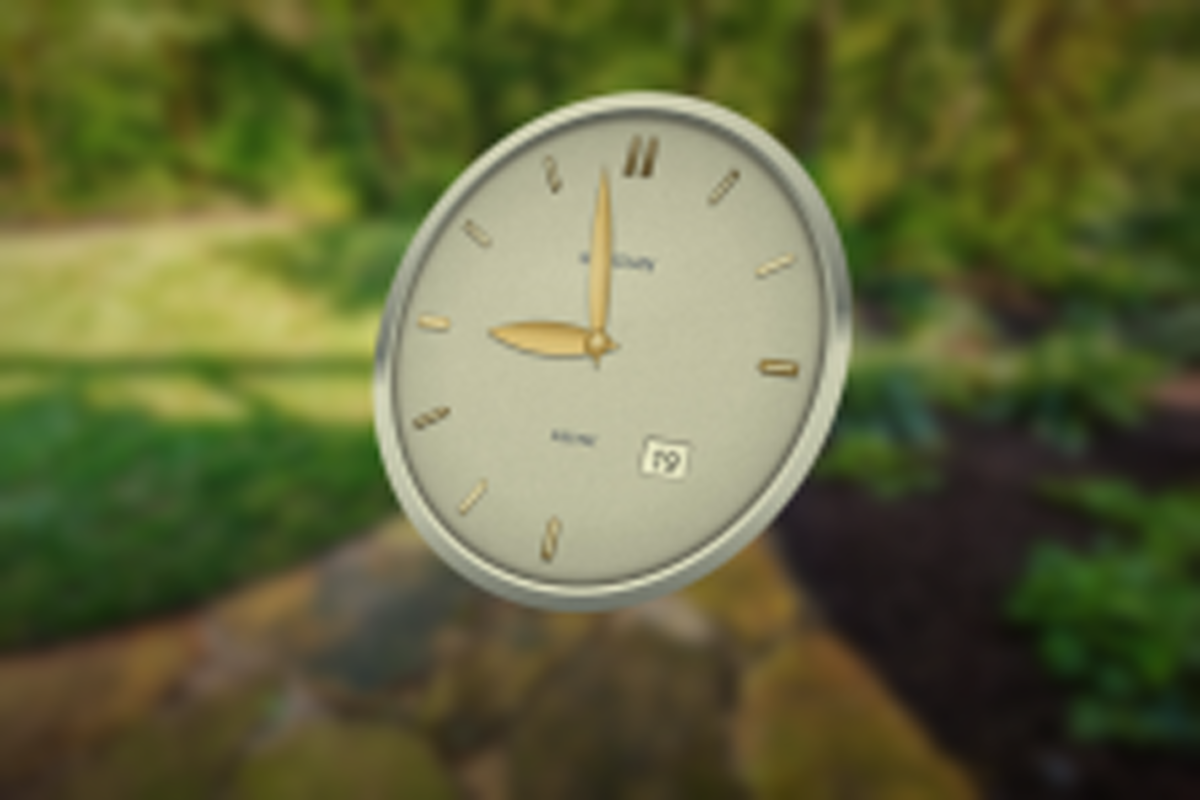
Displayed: 8 h 58 min
